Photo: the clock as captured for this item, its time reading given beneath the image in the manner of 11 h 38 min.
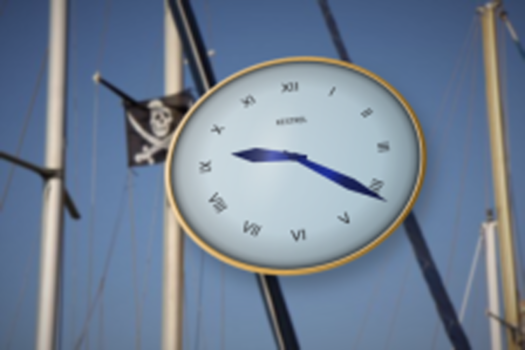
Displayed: 9 h 21 min
